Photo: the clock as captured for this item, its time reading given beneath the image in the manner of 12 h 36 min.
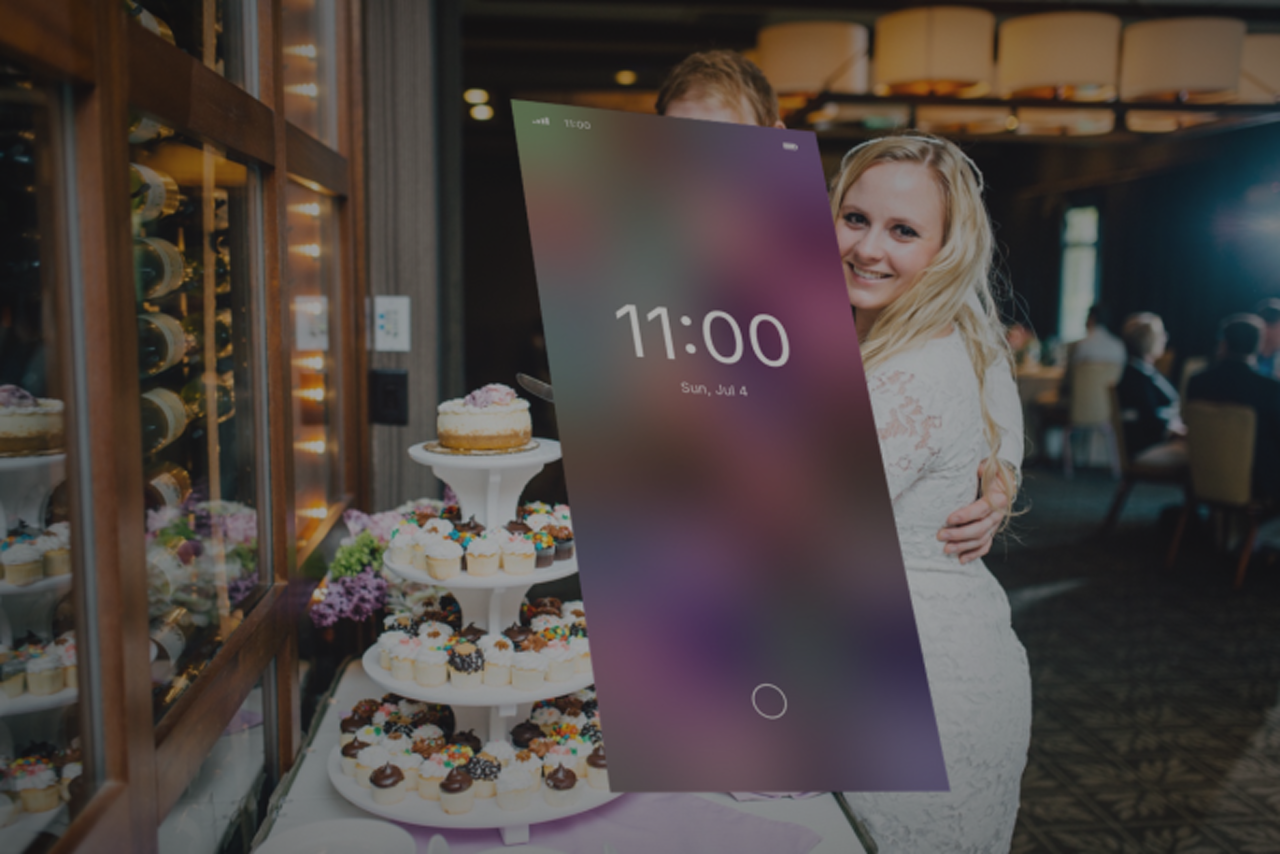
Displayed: 11 h 00 min
